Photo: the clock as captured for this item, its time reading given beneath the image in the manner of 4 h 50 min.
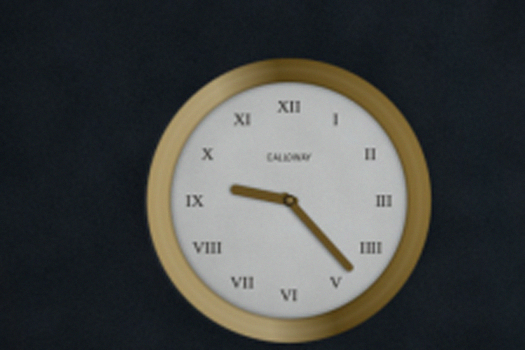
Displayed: 9 h 23 min
